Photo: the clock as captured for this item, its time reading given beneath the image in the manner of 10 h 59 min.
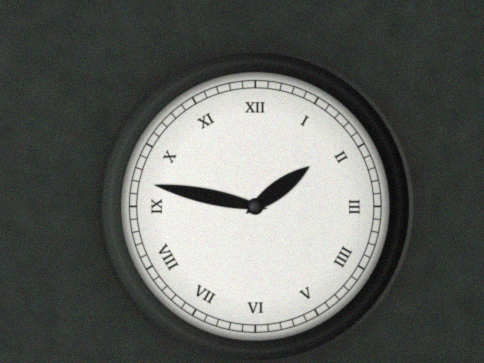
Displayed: 1 h 47 min
